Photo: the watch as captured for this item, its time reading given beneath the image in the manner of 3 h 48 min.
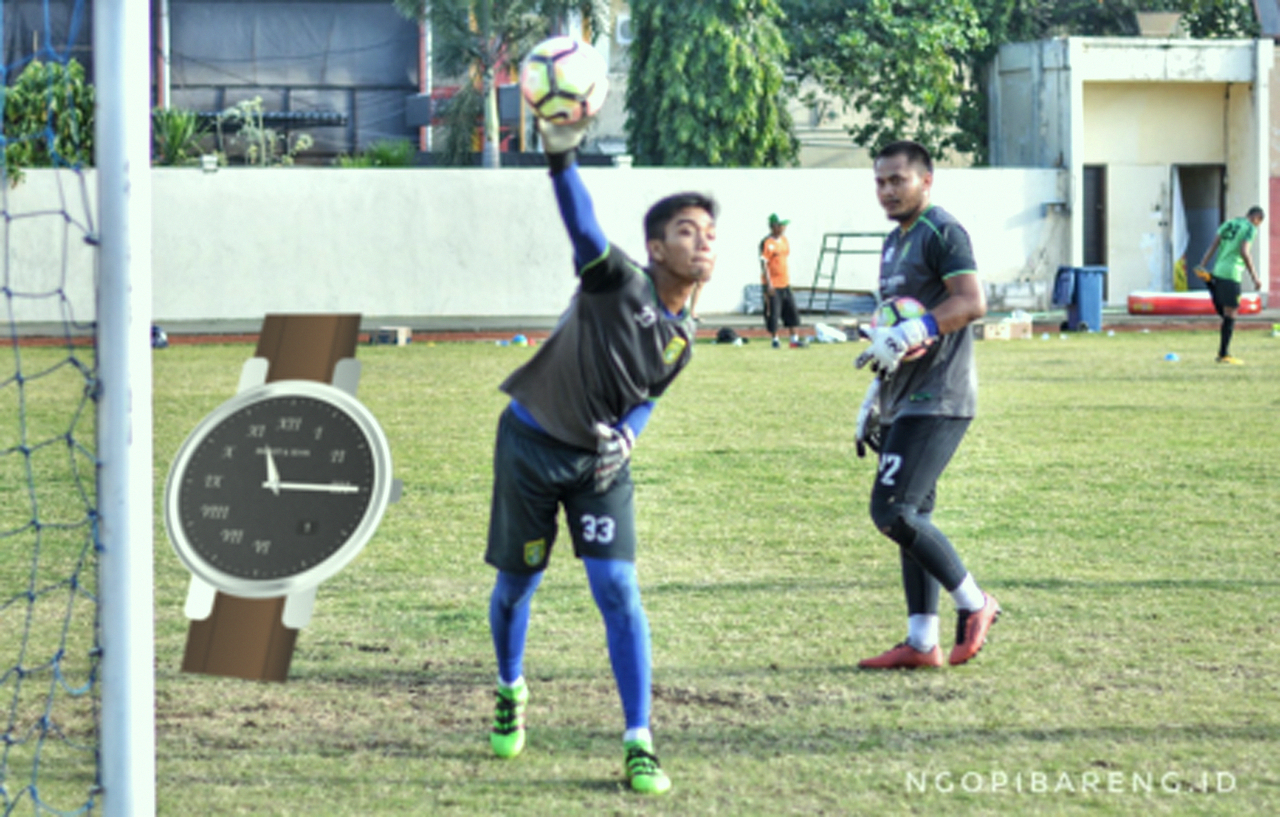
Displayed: 11 h 15 min
